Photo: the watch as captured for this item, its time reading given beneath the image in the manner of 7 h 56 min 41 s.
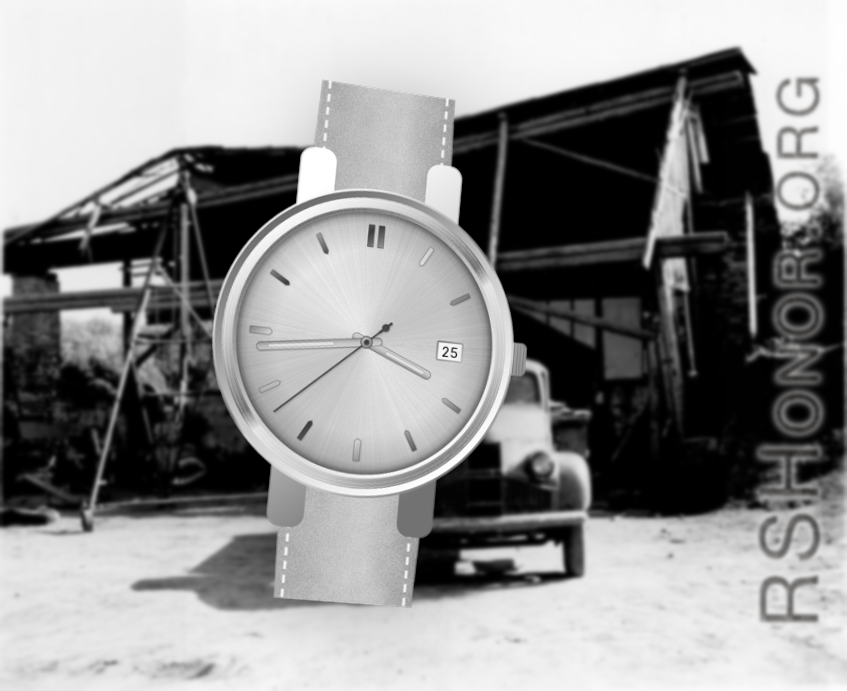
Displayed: 3 h 43 min 38 s
